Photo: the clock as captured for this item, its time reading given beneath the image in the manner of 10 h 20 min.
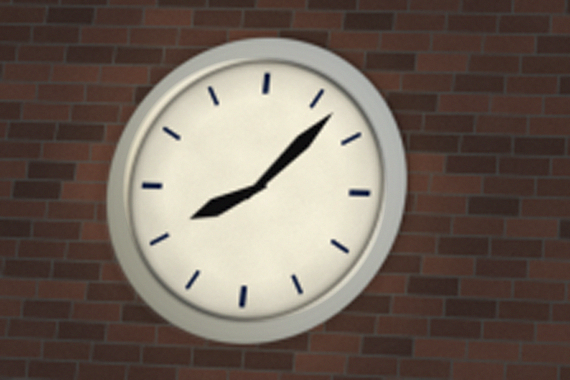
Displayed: 8 h 07 min
